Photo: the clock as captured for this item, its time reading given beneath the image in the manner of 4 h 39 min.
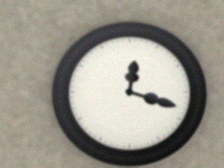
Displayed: 12 h 18 min
